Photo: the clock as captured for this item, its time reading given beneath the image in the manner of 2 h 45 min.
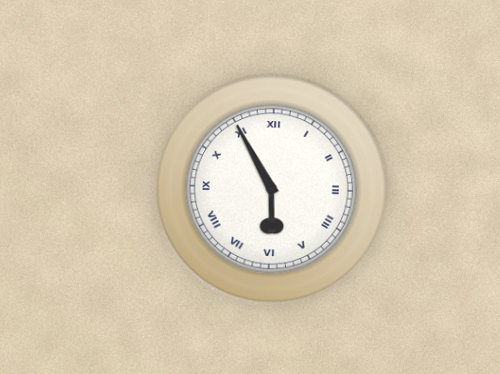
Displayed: 5 h 55 min
